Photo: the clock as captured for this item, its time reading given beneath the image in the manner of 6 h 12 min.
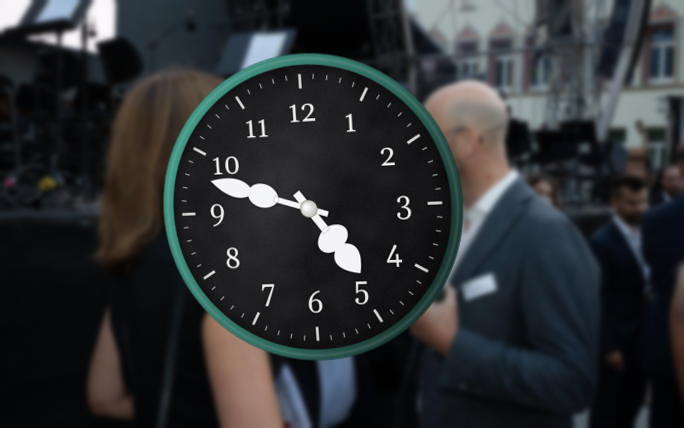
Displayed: 4 h 48 min
